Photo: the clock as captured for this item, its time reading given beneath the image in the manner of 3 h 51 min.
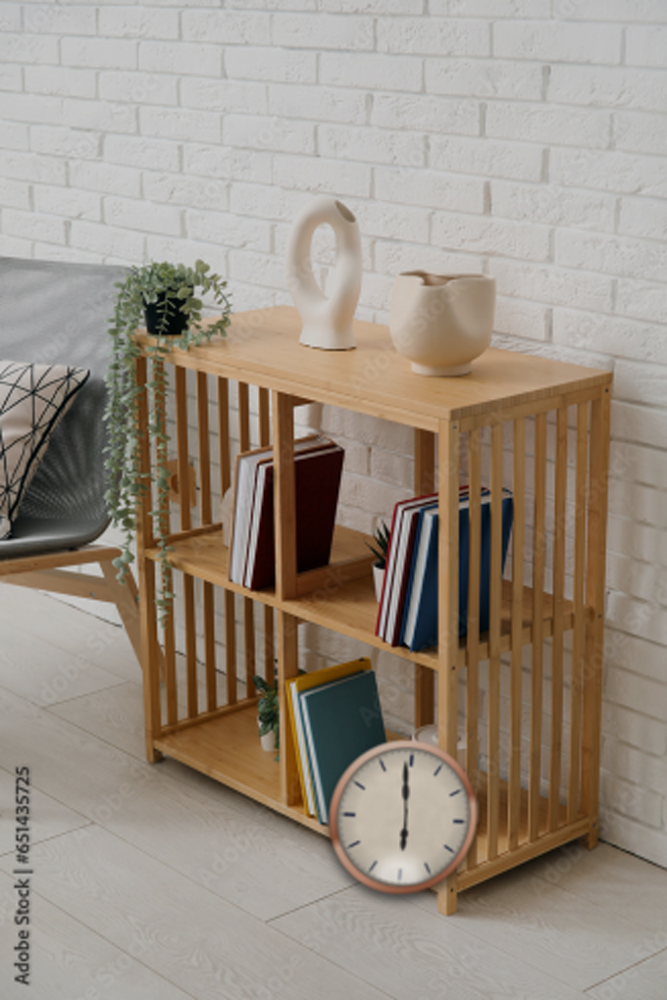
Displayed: 5 h 59 min
